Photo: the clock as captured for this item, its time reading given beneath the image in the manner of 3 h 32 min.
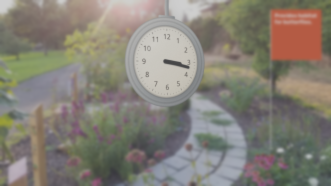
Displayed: 3 h 17 min
